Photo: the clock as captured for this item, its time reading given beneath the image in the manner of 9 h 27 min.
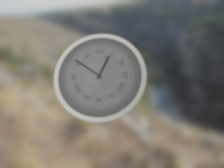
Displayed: 12 h 51 min
